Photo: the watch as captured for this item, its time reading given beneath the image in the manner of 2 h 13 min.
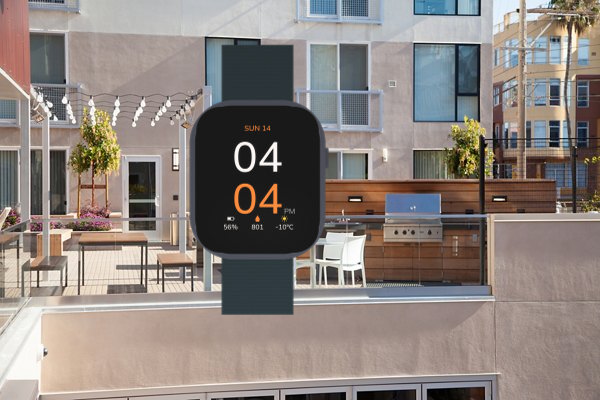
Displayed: 4 h 04 min
